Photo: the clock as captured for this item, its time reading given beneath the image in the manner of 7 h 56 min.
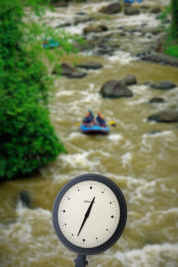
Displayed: 12 h 33 min
